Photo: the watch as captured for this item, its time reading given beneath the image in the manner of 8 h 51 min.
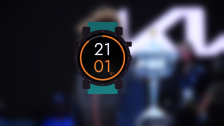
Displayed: 21 h 01 min
